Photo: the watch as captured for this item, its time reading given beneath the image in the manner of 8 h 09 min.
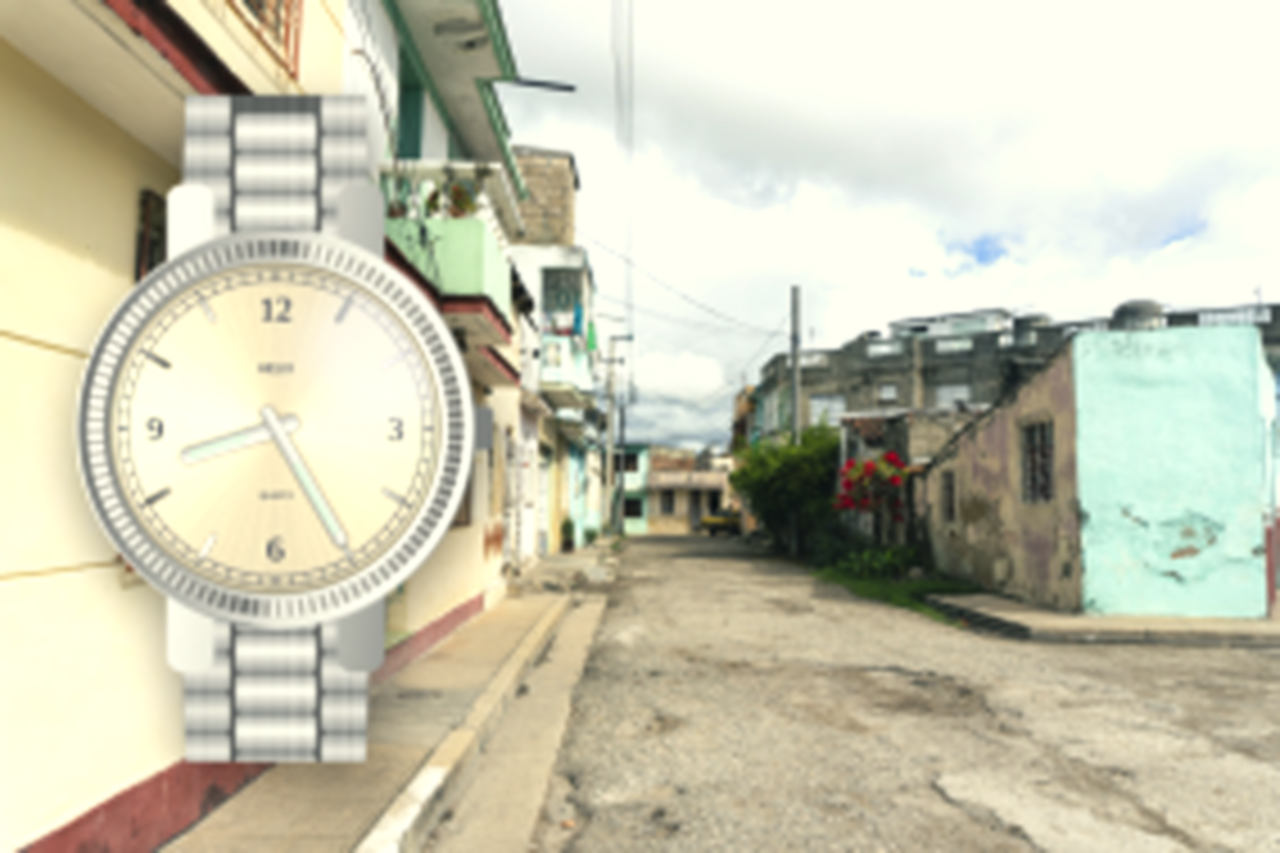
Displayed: 8 h 25 min
